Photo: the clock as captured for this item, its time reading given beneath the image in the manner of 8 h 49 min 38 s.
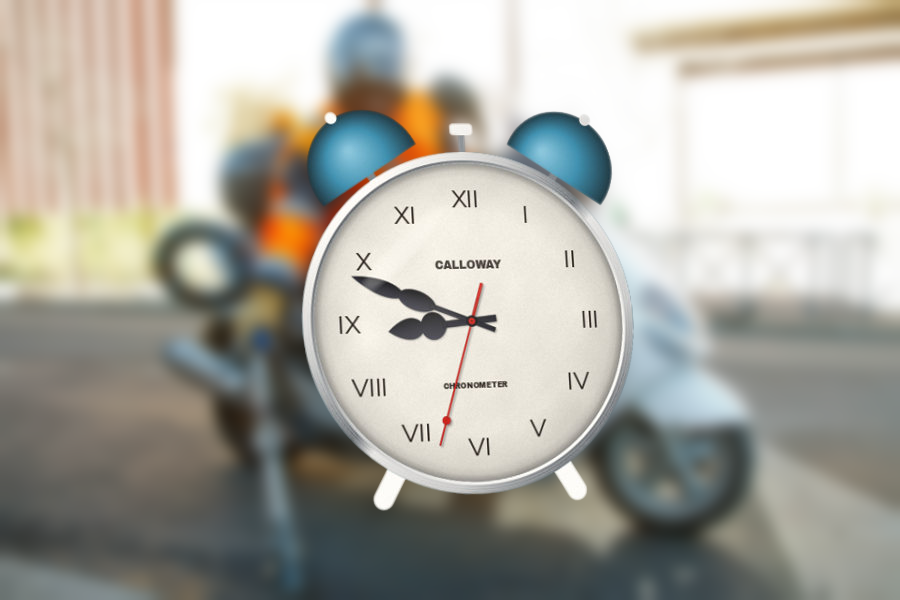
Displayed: 8 h 48 min 33 s
